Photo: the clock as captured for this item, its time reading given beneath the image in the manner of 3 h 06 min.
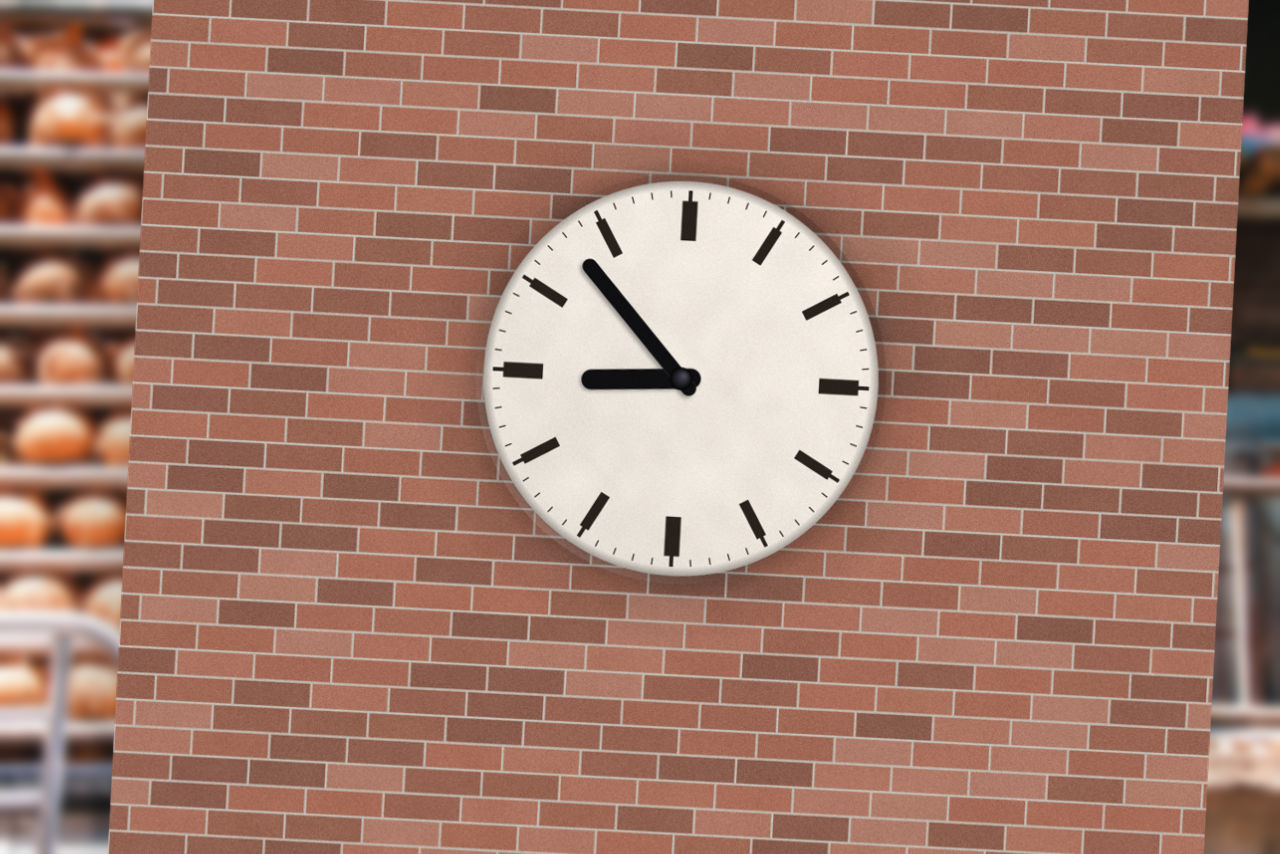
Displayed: 8 h 53 min
